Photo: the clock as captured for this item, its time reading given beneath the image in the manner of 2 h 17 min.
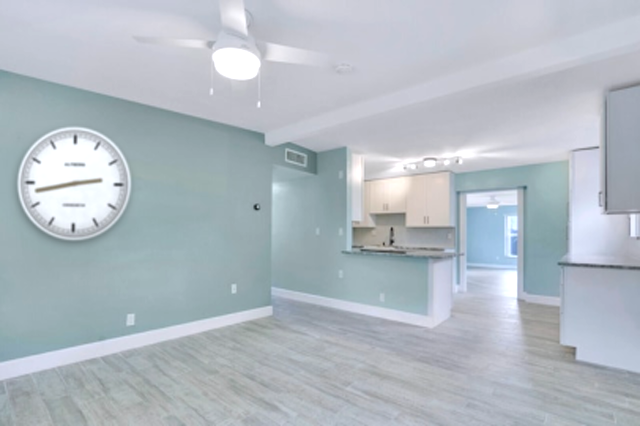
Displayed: 2 h 43 min
